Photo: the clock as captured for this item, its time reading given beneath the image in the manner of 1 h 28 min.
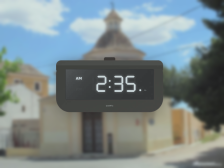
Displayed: 2 h 35 min
